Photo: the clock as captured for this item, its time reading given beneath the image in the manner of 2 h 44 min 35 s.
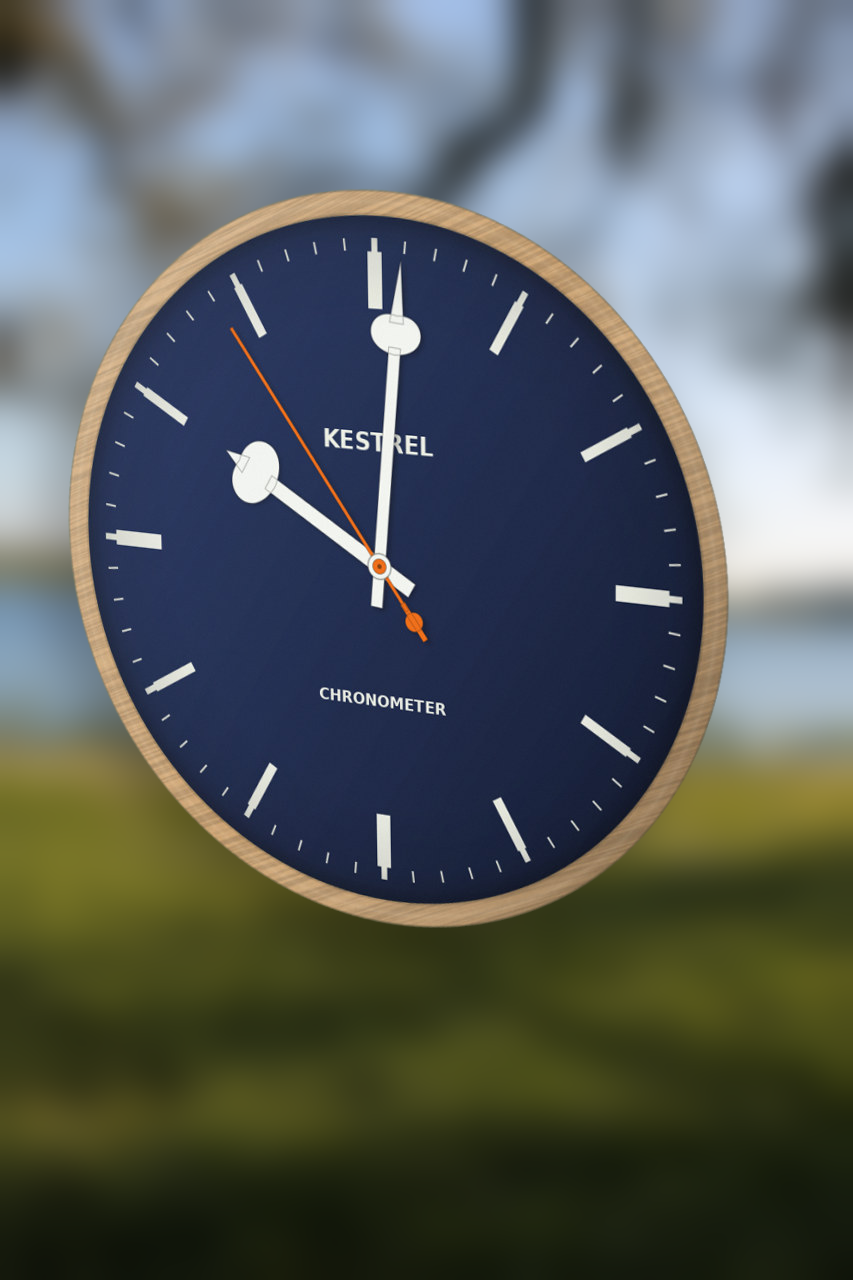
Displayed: 10 h 00 min 54 s
